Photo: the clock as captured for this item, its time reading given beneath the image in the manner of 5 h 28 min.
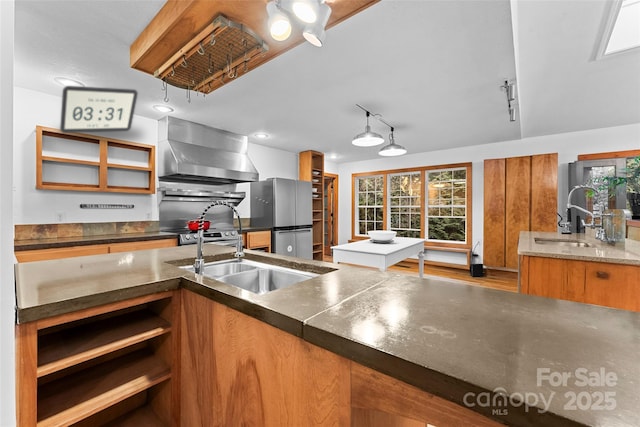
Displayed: 3 h 31 min
